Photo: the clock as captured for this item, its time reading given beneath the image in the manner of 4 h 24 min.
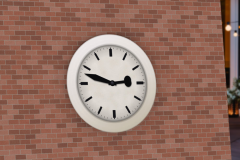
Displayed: 2 h 48 min
